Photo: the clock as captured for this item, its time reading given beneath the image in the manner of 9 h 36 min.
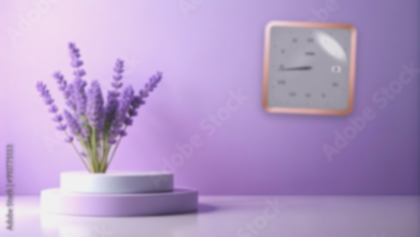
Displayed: 8 h 44 min
